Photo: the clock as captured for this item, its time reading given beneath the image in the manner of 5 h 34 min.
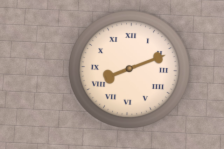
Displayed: 8 h 11 min
